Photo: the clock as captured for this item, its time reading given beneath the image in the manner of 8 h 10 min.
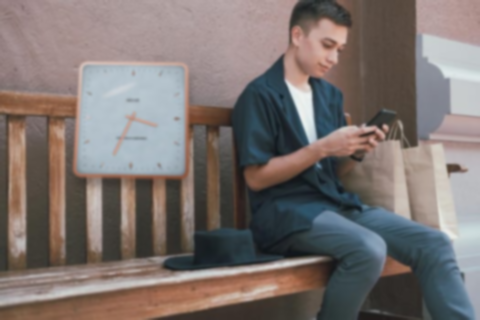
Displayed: 3 h 34 min
